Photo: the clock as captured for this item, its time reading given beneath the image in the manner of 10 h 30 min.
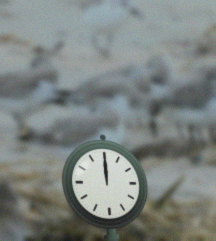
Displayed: 12 h 00 min
